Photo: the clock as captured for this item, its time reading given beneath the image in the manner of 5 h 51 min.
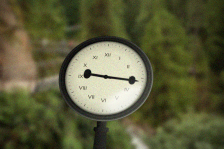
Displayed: 9 h 16 min
